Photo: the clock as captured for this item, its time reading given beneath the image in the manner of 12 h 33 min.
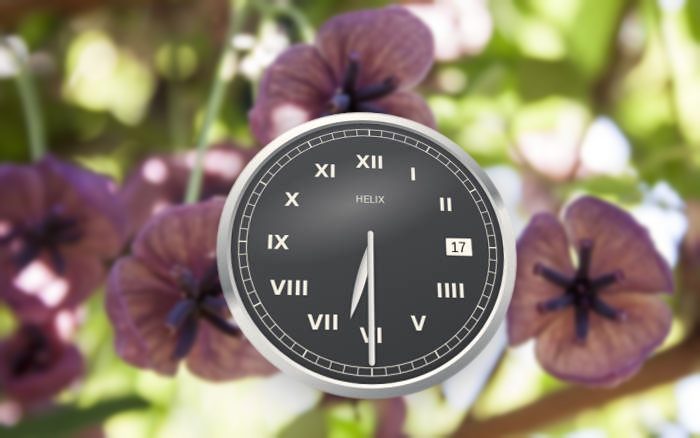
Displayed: 6 h 30 min
